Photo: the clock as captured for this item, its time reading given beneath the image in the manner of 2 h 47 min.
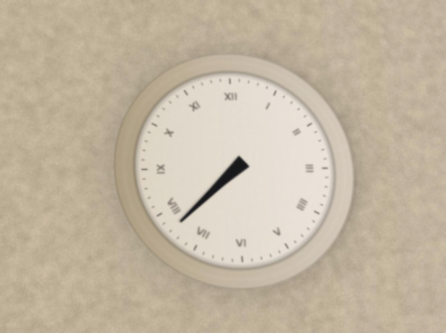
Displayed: 7 h 38 min
